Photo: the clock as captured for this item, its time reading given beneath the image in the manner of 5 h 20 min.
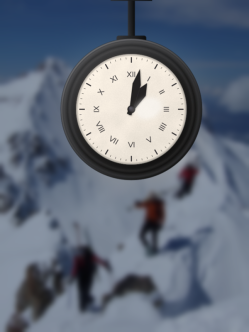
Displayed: 1 h 02 min
